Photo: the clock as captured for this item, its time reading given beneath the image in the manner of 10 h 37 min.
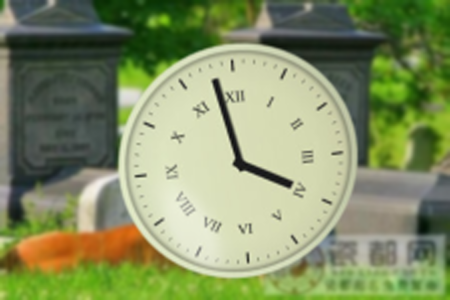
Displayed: 3 h 58 min
